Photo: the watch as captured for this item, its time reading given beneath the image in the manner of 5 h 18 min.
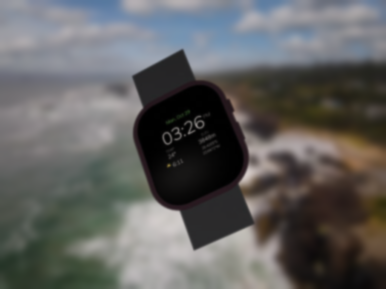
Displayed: 3 h 26 min
